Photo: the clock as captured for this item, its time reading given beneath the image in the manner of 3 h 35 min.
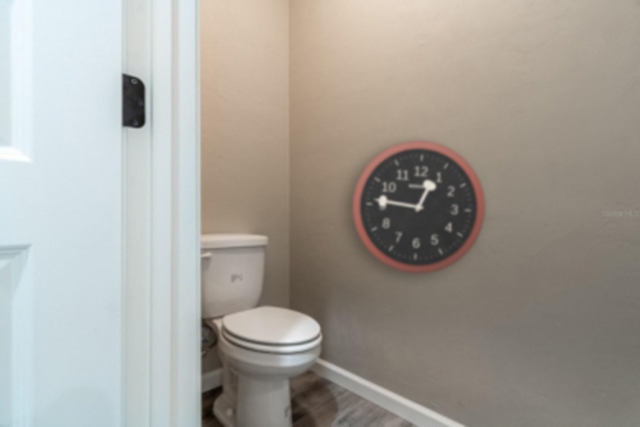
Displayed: 12 h 46 min
